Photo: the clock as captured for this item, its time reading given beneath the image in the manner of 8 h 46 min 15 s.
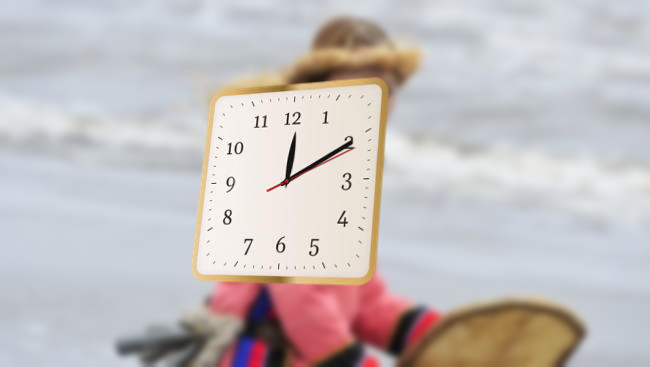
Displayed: 12 h 10 min 11 s
